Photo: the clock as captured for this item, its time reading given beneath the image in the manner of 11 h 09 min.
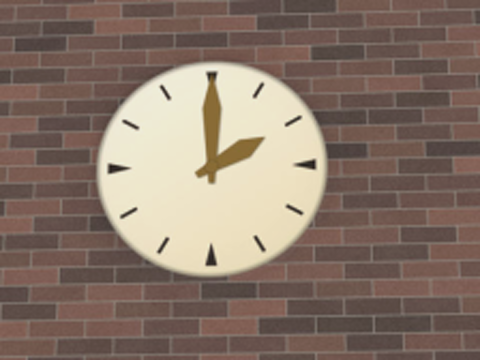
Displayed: 2 h 00 min
